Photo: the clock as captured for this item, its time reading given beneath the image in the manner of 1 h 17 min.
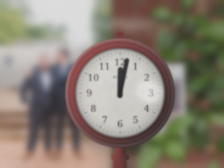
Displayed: 12 h 02 min
